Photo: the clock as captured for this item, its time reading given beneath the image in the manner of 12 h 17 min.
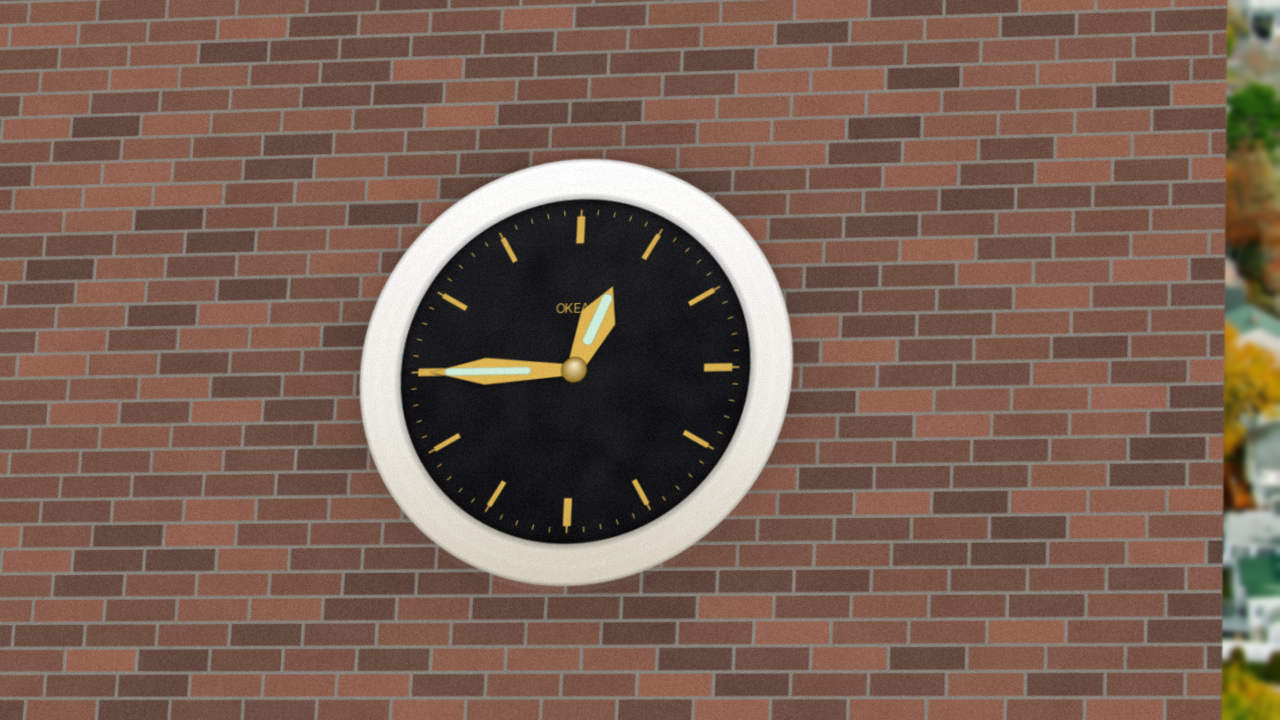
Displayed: 12 h 45 min
